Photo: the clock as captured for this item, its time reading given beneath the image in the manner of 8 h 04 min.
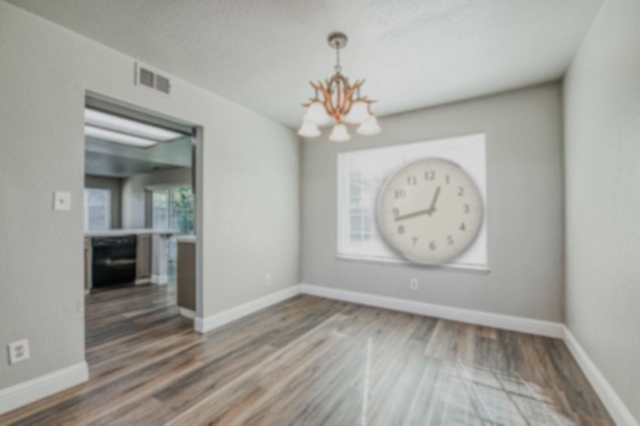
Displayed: 12 h 43 min
